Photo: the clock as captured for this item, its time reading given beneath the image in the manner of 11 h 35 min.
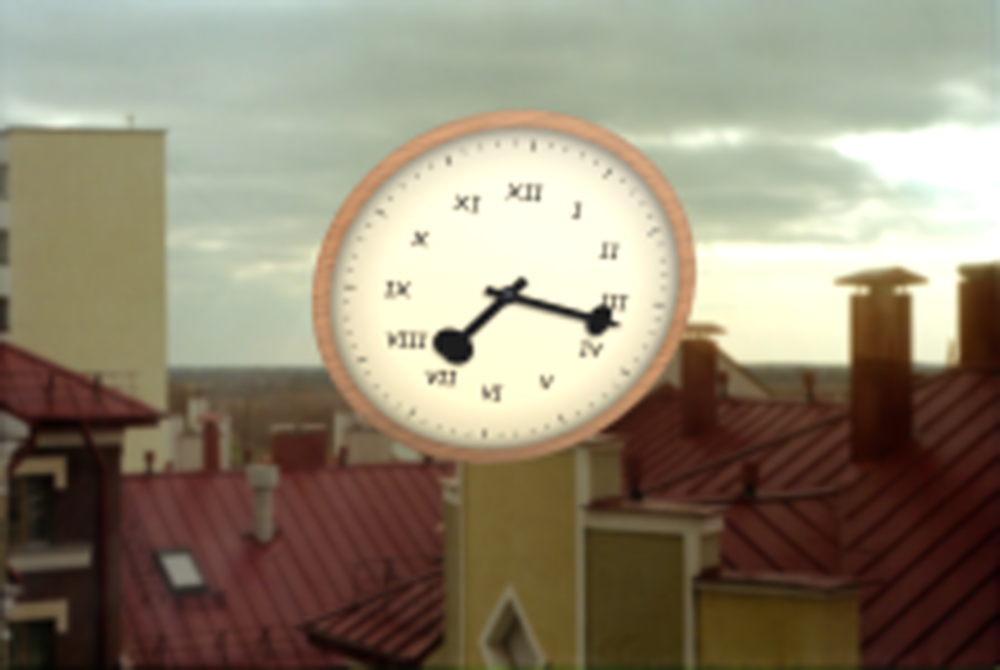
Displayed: 7 h 17 min
